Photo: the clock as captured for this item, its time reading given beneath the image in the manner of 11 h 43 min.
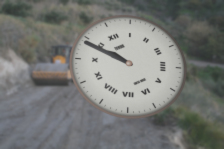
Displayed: 10 h 54 min
